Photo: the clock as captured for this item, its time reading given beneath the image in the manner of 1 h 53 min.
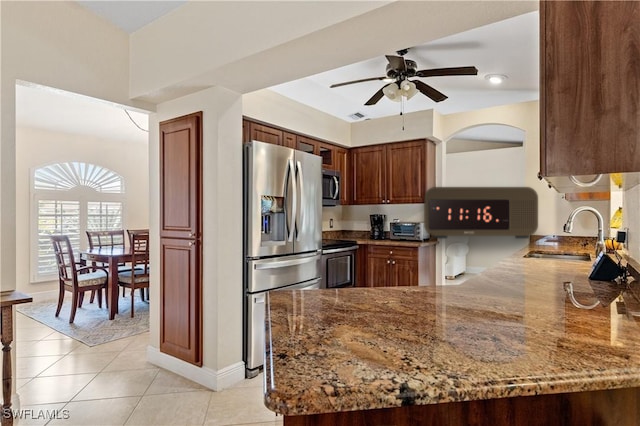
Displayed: 11 h 16 min
